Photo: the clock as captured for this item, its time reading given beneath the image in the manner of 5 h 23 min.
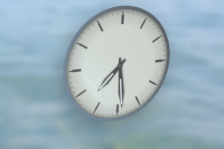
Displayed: 7 h 29 min
